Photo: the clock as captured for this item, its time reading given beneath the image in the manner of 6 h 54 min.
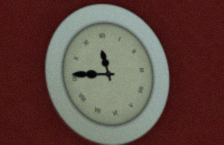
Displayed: 11 h 46 min
